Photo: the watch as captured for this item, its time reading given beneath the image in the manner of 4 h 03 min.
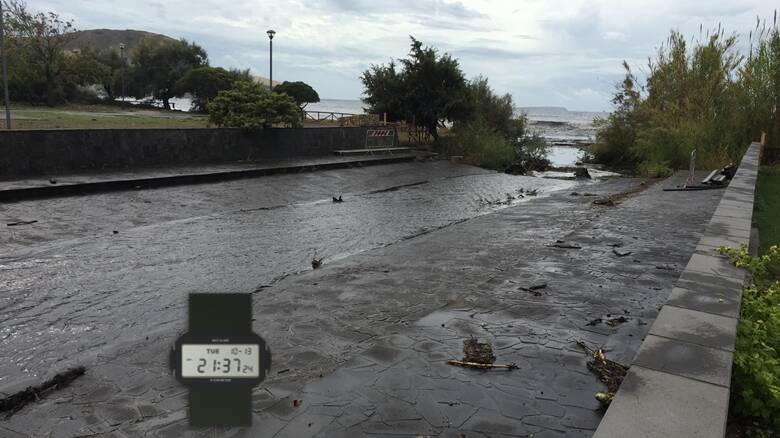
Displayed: 21 h 37 min
